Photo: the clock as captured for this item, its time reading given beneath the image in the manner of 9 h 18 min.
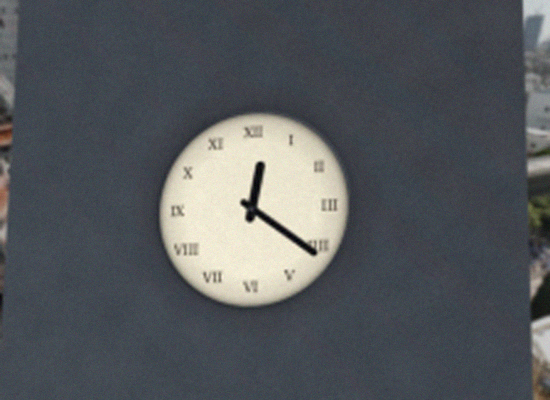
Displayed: 12 h 21 min
